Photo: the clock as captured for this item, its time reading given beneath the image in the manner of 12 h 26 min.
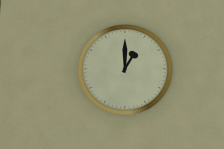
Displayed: 1 h 00 min
